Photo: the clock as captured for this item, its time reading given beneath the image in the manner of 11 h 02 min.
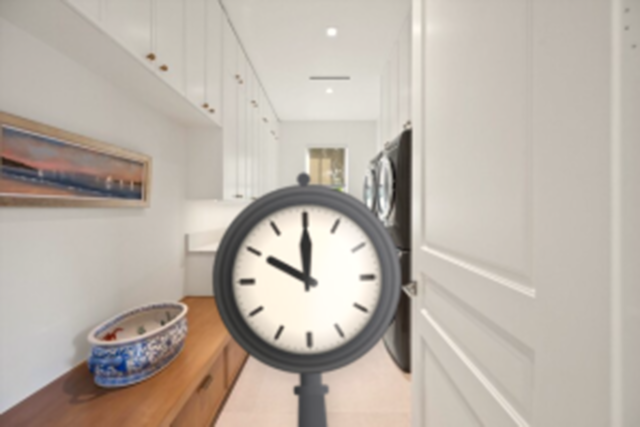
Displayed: 10 h 00 min
